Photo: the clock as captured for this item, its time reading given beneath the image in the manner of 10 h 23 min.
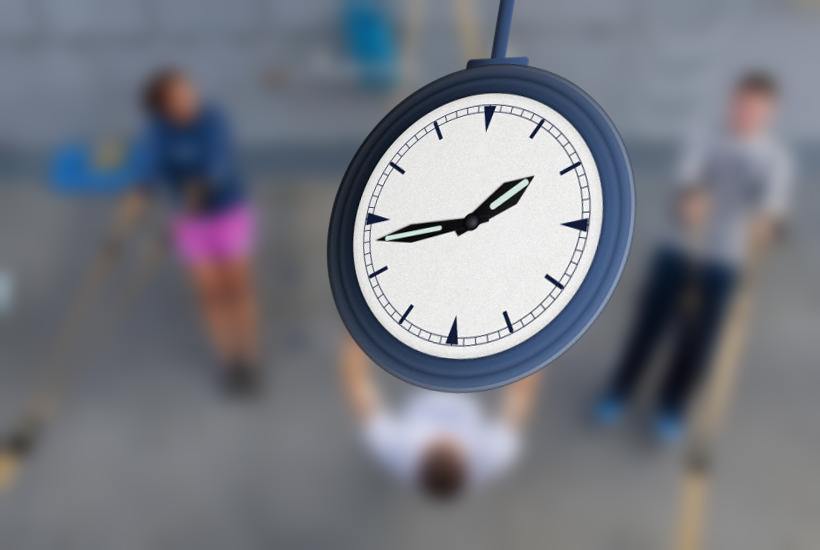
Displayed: 1 h 43 min
